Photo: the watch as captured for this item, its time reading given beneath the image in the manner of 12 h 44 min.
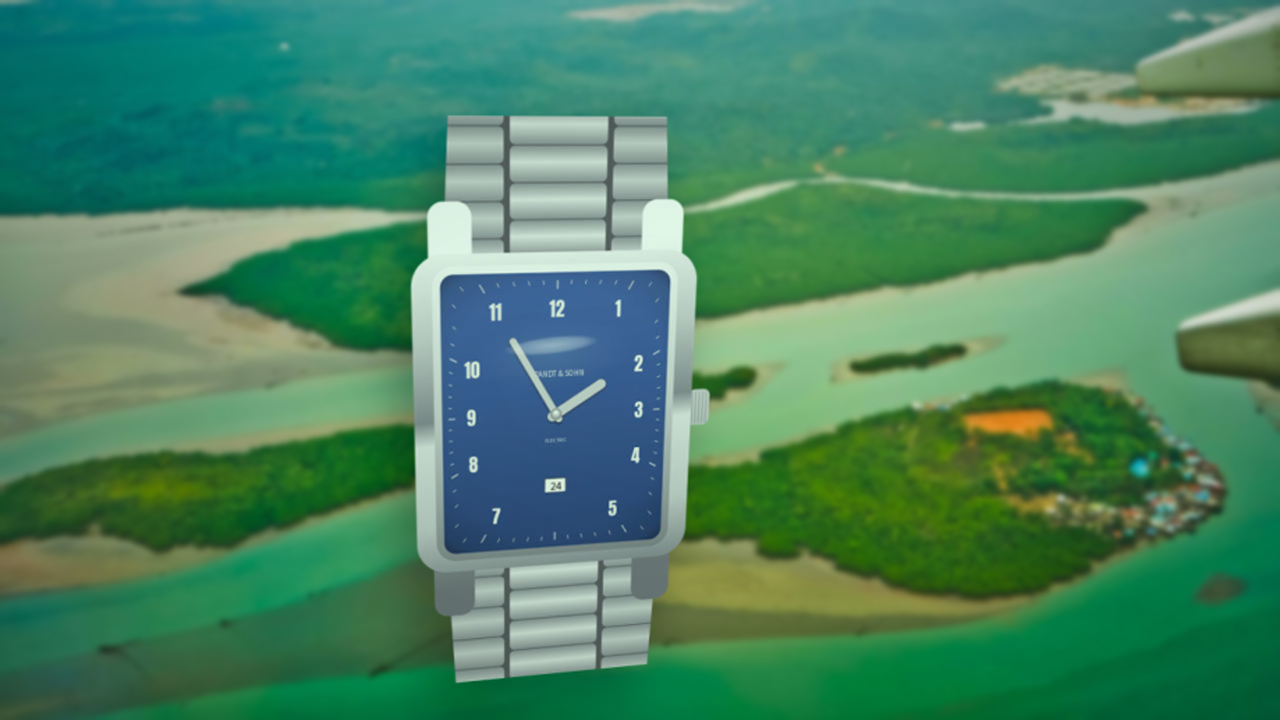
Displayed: 1 h 55 min
